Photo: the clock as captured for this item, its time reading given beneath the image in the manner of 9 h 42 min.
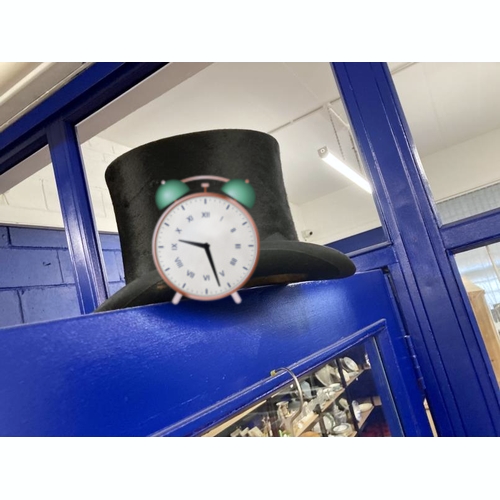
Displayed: 9 h 27 min
